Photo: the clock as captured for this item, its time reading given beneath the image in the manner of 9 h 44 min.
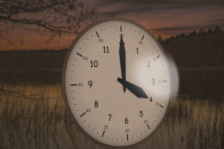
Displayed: 4 h 00 min
